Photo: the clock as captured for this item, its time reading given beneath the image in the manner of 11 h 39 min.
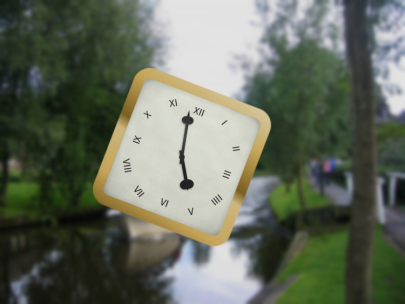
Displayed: 4 h 58 min
